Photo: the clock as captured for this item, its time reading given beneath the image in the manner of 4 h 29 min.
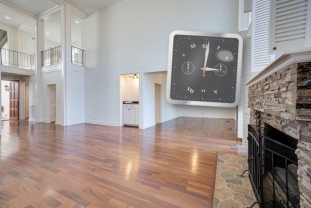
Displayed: 3 h 01 min
